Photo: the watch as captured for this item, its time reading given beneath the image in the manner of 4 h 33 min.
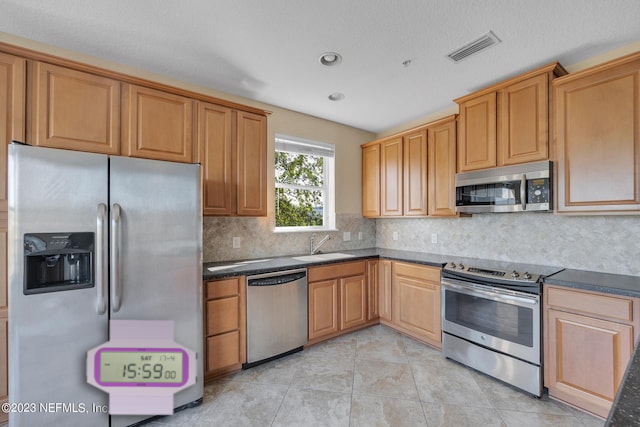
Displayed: 15 h 59 min
